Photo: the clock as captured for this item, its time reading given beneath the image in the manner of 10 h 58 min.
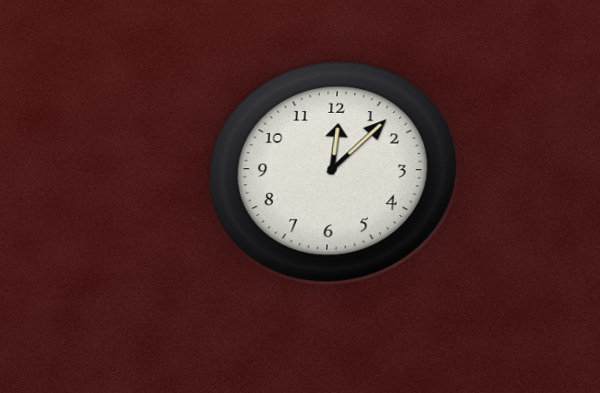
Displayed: 12 h 07 min
